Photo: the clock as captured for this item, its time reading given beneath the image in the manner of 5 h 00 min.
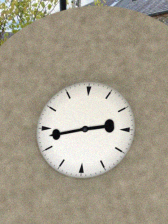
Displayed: 2 h 43 min
